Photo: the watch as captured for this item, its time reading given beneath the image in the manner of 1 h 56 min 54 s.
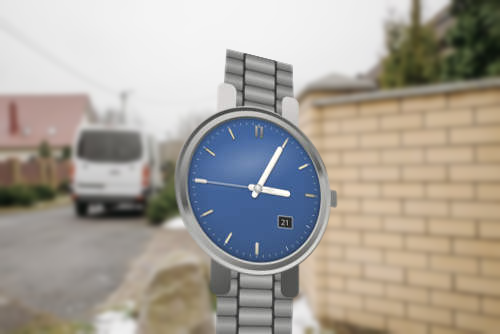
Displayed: 3 h 04 min 45 s
